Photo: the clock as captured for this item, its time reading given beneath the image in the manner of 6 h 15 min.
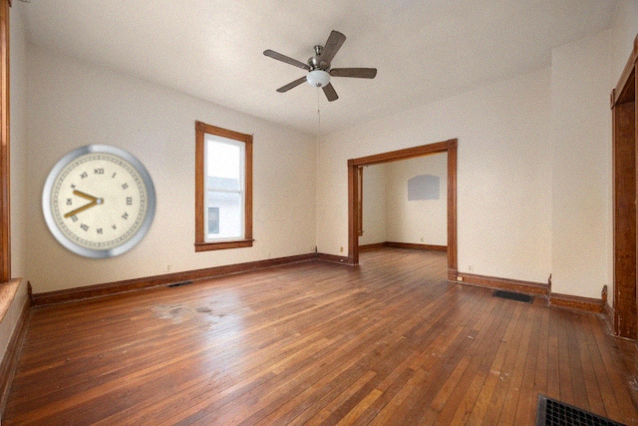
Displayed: 9 h 41 min
